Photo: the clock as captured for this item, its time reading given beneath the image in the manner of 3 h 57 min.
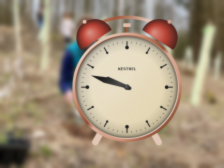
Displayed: 9 h 48 min
